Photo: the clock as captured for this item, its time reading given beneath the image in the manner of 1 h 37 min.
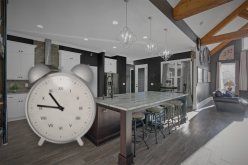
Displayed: 10 h 46 min
